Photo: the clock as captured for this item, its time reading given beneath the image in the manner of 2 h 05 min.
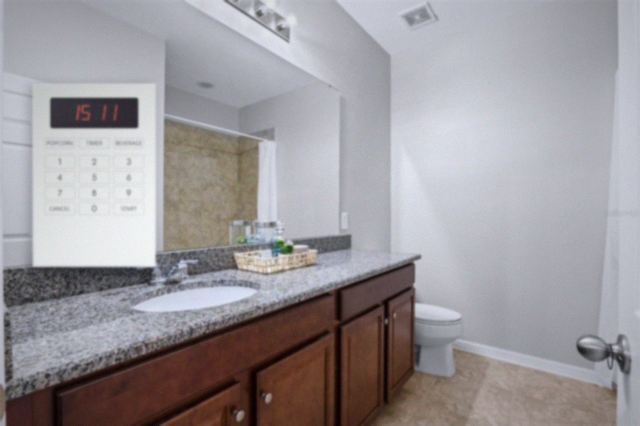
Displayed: 15 h 11 min
